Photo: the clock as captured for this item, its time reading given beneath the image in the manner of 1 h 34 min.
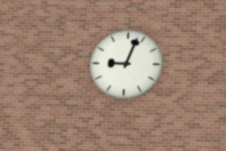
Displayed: 9 h 03 min
